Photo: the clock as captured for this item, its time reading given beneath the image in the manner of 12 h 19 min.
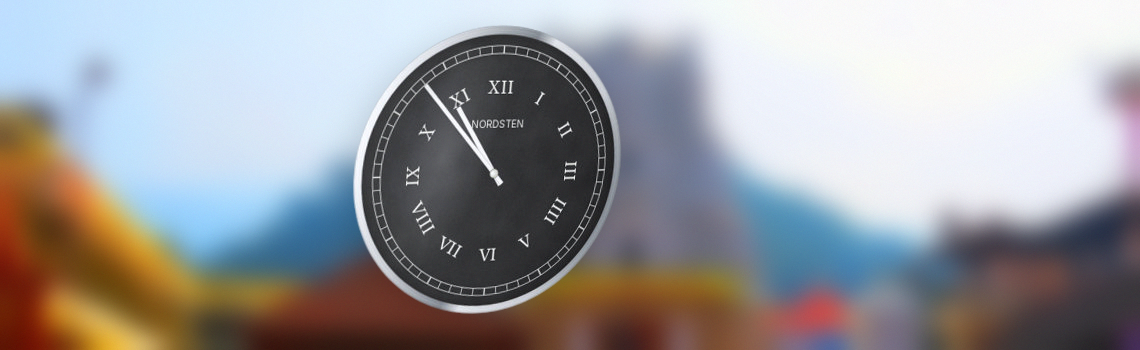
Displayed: 10 h 53 min
